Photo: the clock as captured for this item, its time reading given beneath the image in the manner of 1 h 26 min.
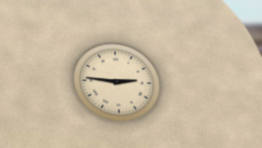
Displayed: 2 h 46 min
